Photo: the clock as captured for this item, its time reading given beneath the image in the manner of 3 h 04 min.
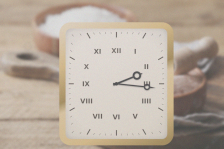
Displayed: 2 h 16 min
